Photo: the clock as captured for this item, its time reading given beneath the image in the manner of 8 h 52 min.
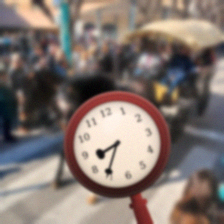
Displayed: 8 h 36 min
